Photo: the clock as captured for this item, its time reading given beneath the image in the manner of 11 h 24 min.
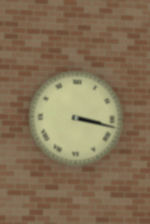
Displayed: 3 h 17 min
